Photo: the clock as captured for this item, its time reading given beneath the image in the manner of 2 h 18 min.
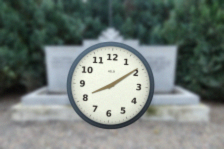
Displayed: 8 h 09 min
